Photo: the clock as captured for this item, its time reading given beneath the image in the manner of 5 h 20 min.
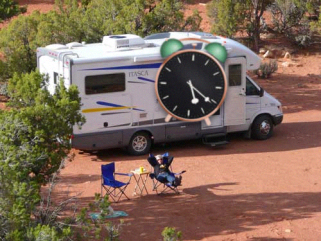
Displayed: 5 h 21 min
